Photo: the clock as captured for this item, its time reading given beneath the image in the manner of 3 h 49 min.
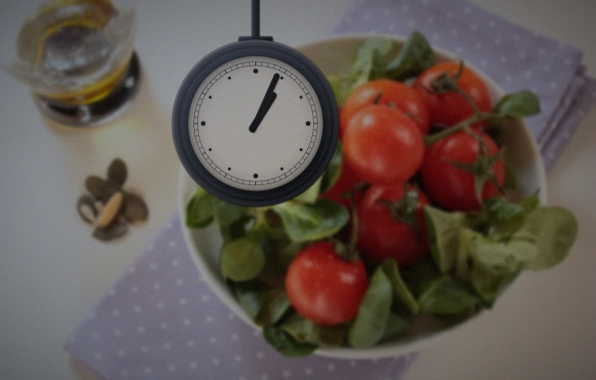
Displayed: 1 h 04 min
